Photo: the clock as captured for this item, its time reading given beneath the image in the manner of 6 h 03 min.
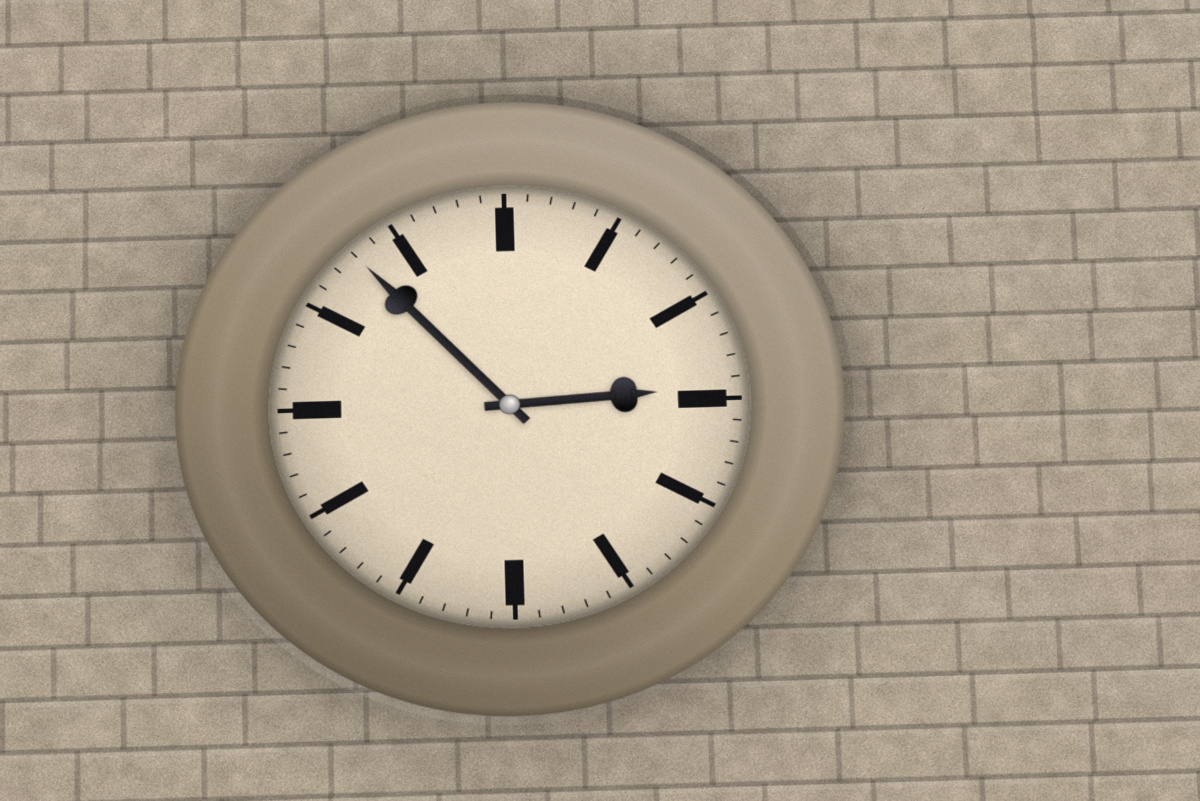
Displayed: 2 h 53 min
